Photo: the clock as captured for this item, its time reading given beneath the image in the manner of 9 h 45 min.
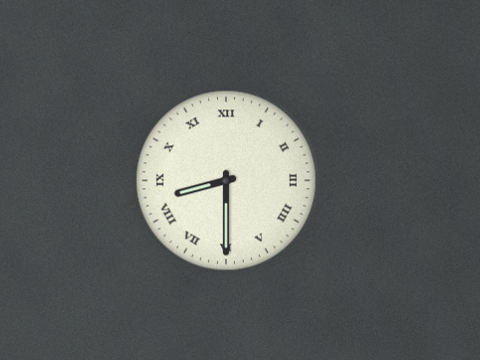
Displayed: 8 h 30 min
